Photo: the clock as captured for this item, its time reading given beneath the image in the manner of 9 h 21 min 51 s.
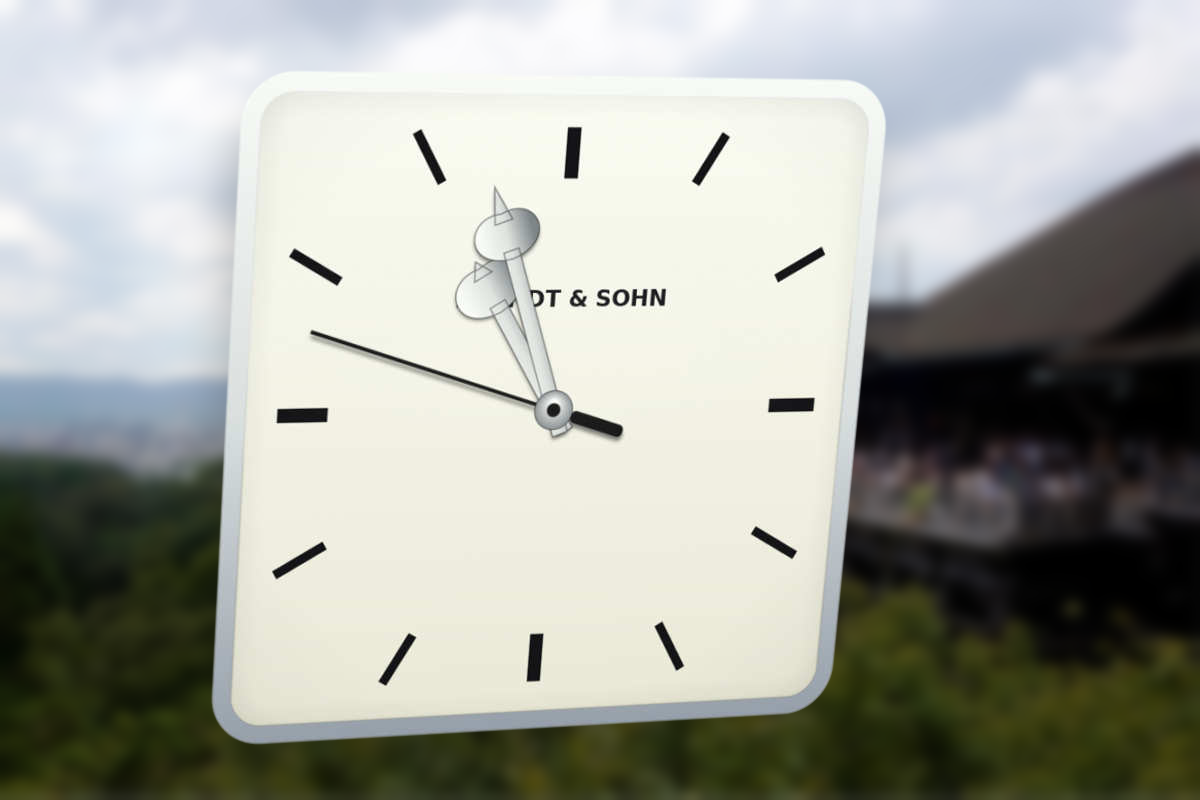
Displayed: 10 h 56 min 48 s
